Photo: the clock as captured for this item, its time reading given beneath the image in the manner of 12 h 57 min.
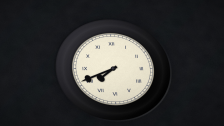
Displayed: 7 h 41 min
